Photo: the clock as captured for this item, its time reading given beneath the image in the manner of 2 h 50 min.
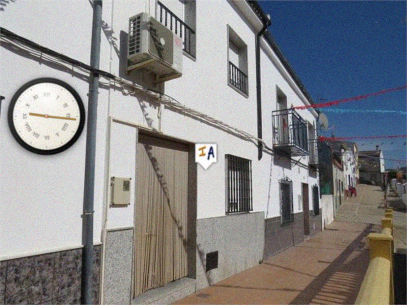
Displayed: 9 h 16 min
